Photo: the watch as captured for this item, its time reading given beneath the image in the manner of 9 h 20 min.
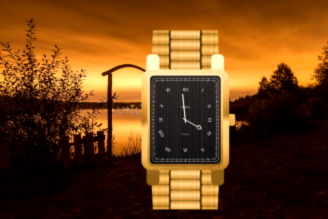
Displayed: 3 h 59 min
